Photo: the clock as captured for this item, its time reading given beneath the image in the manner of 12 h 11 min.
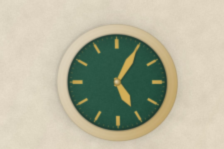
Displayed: 5 h 05 min
